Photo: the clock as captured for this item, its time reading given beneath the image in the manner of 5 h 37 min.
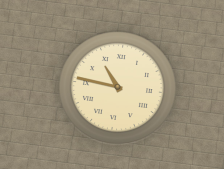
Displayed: 10 h 46 min
